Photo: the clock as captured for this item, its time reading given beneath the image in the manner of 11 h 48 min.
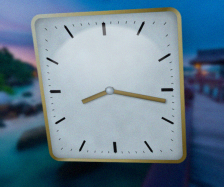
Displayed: 8 h 17 min
